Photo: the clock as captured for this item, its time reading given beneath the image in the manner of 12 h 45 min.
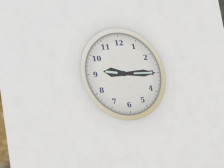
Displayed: 9 h 15 min
